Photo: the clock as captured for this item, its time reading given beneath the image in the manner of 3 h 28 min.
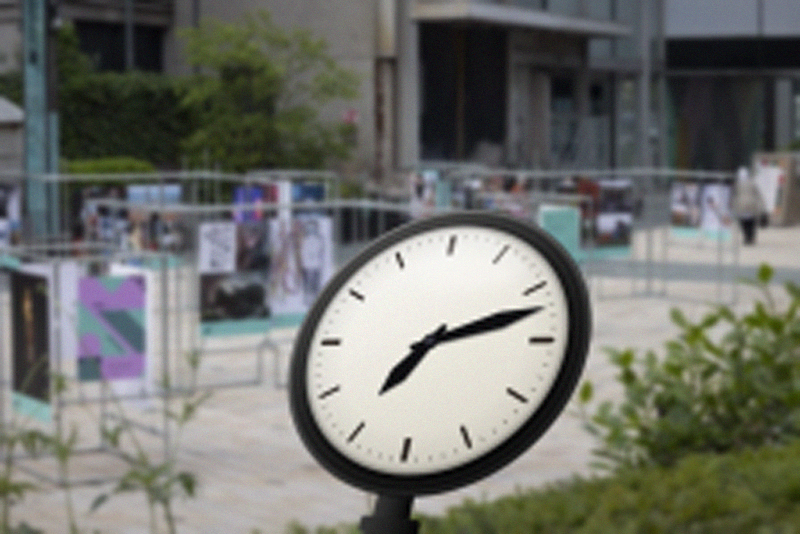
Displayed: 7 h 12 min
